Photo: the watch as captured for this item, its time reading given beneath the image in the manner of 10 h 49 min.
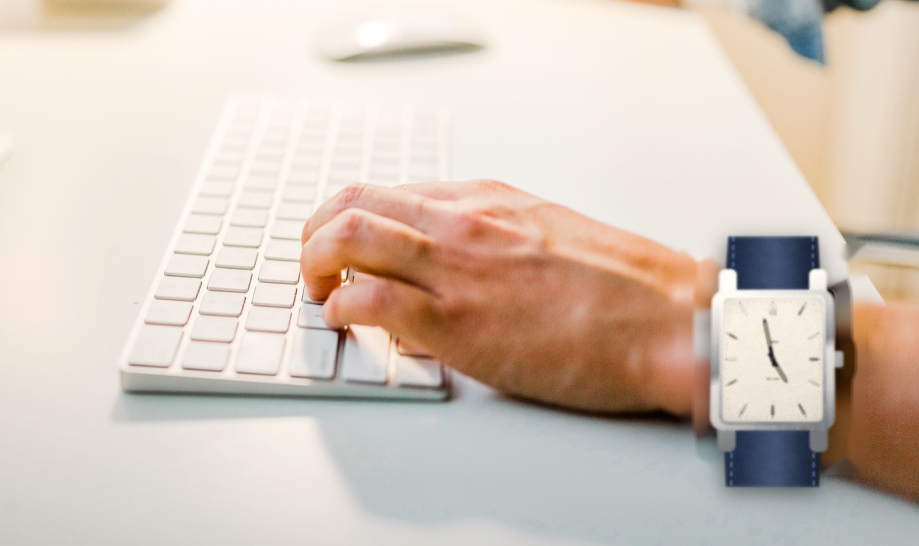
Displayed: 4 h 58 min
